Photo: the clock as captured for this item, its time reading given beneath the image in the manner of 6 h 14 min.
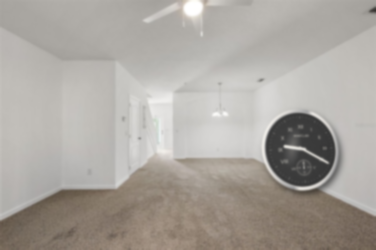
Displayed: 9 h 20 min
